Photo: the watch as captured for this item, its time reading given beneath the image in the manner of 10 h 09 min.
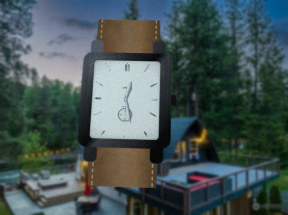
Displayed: 12 h 28 min
